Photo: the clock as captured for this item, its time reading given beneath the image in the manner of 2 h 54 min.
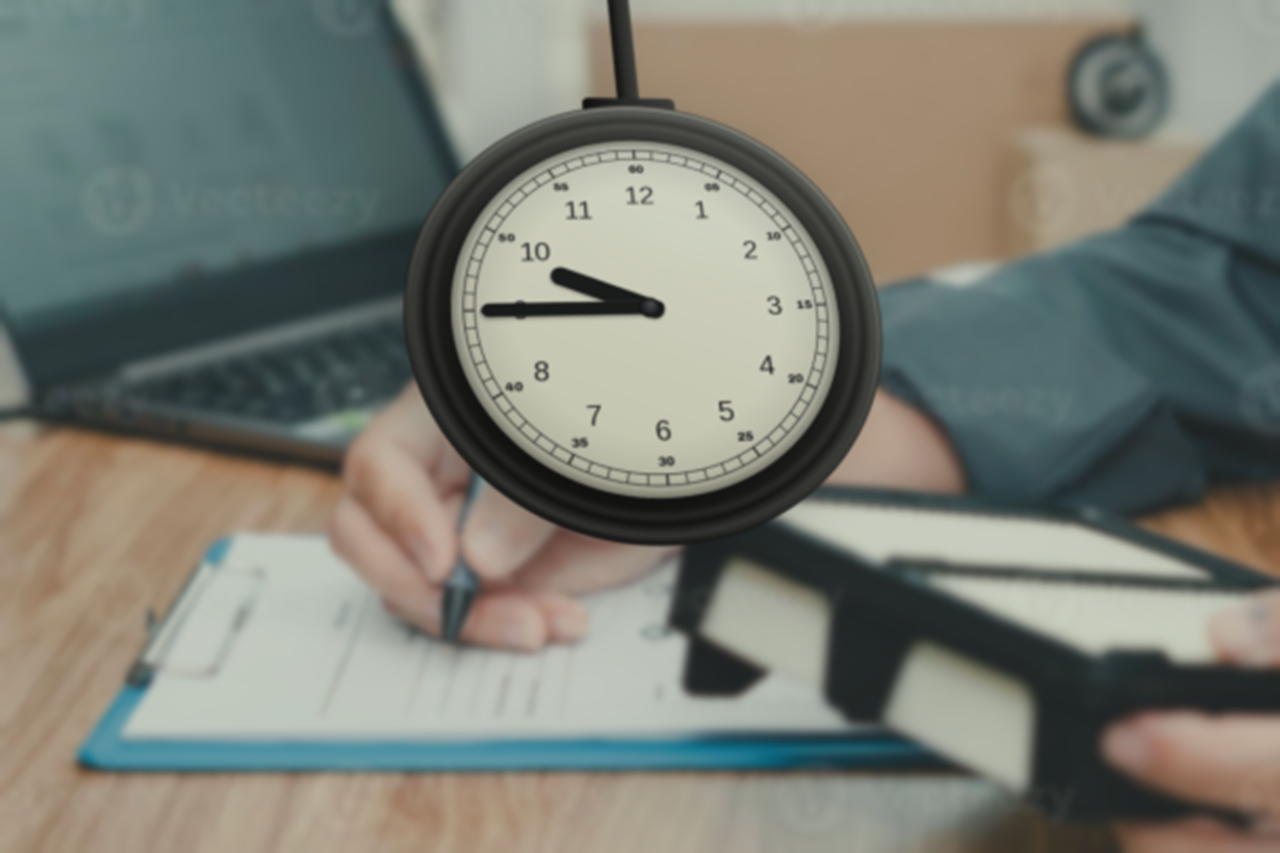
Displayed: 9 h 45 min
